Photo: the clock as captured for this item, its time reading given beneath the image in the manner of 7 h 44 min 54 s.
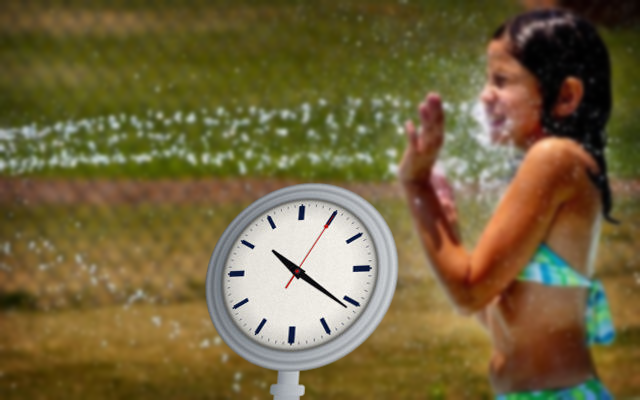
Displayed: 10 h 21 min 05 s
